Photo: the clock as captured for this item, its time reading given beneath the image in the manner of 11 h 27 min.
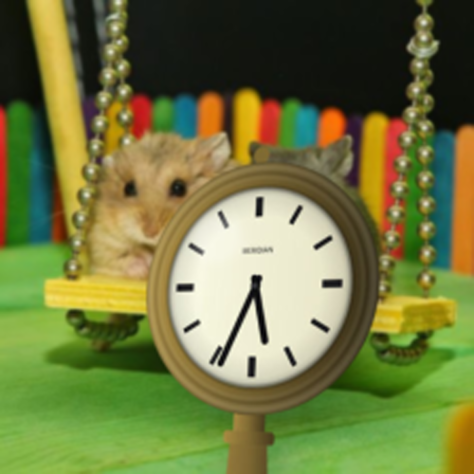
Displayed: 5 h 34 min
